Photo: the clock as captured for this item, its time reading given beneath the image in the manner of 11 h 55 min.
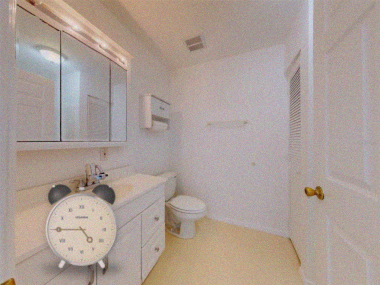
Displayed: 4 h 45 min
